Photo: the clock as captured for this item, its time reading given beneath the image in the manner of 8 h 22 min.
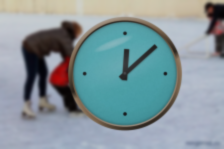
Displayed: 12 h 08 min
